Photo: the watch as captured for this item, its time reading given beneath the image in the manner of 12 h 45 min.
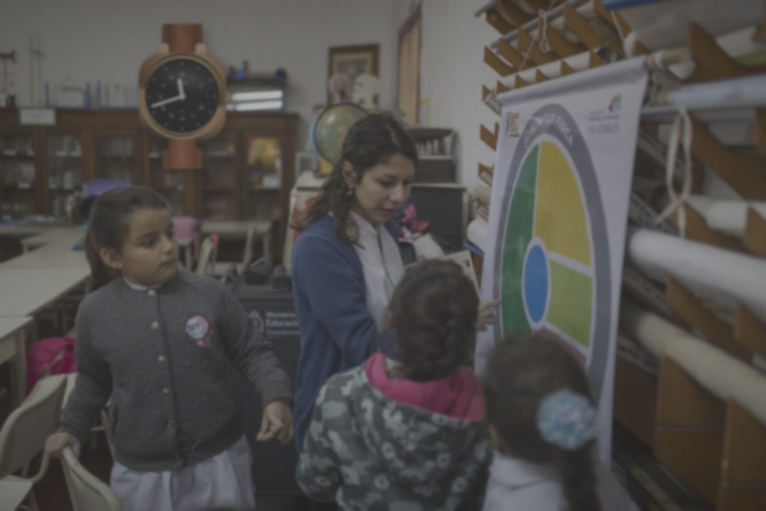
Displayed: 11 h 42 min
